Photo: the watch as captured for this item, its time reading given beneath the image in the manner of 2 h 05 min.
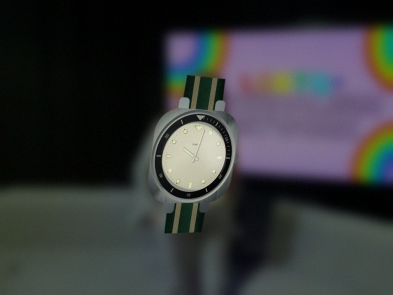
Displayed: 10 h 02 min
